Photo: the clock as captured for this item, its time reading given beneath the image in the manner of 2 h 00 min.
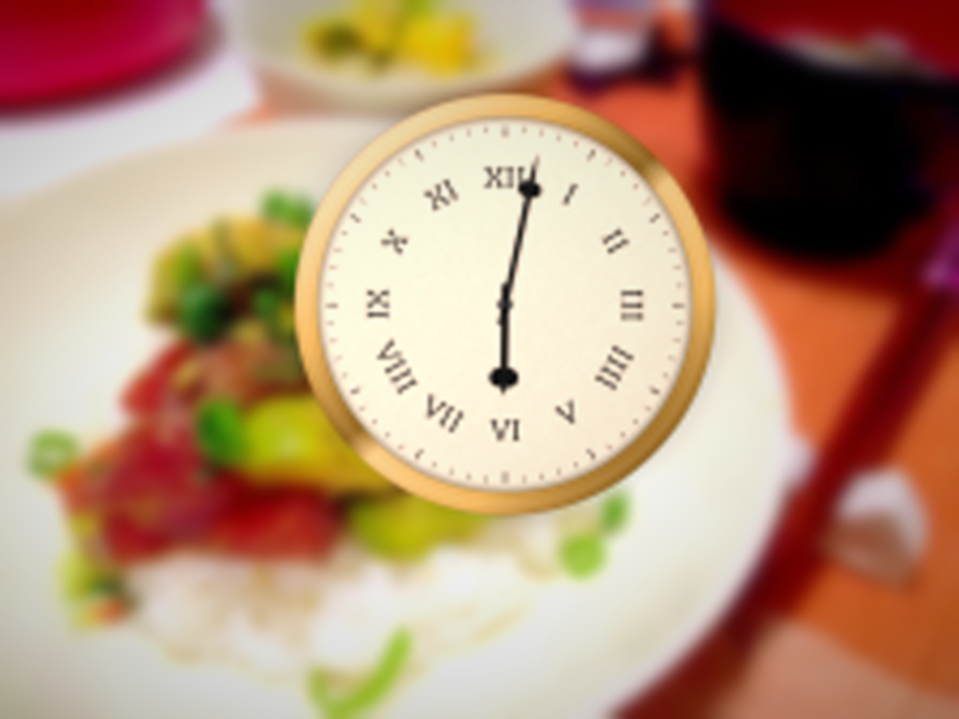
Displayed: 6 h 02 min
